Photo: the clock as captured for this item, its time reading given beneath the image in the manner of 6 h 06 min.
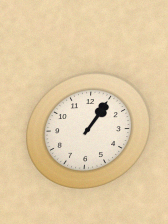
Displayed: 1 h 05 min
